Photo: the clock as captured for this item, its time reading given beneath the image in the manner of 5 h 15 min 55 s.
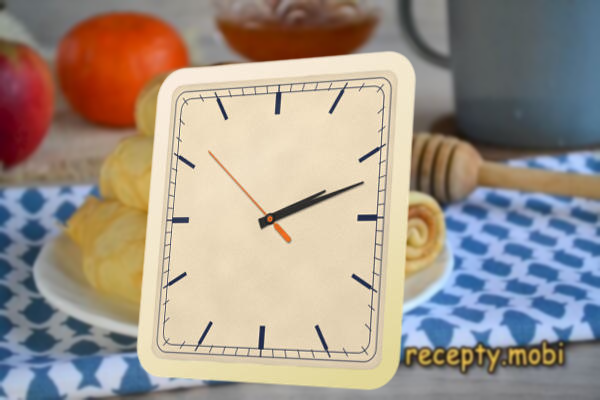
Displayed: 2 h 11 min 52 s
